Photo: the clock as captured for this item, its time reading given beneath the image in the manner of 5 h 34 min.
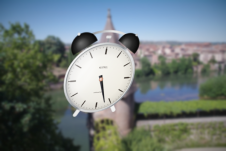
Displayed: 5 h 27 min
